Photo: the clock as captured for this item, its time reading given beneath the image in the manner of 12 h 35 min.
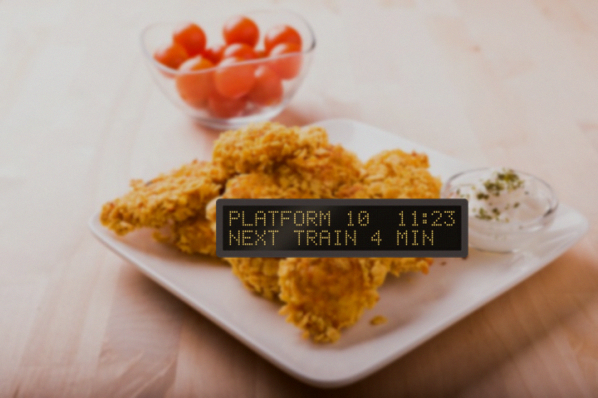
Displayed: 11 h 23 min
